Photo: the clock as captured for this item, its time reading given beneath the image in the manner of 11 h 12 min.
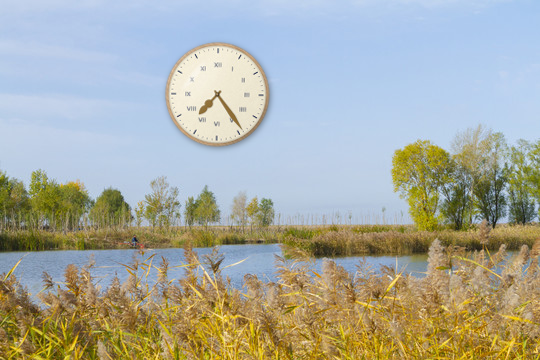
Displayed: 7 h 24 min
